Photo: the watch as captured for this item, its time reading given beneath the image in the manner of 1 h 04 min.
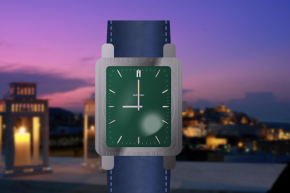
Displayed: 9 h 00 min
